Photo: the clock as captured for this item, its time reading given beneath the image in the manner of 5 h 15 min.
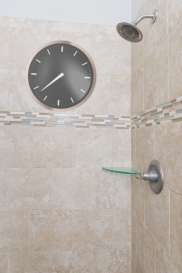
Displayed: 7 h 38 min
